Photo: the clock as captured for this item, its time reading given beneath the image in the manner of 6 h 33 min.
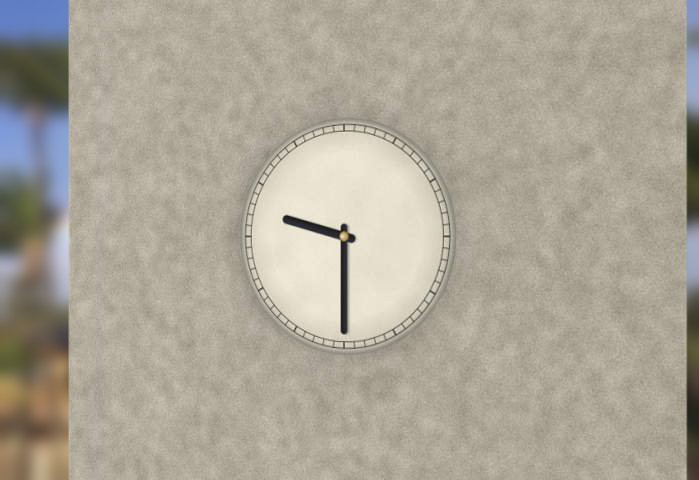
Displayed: 9 h 30 min
